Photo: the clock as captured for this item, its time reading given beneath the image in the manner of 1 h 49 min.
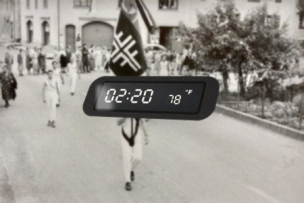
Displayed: 2 h 20 min
